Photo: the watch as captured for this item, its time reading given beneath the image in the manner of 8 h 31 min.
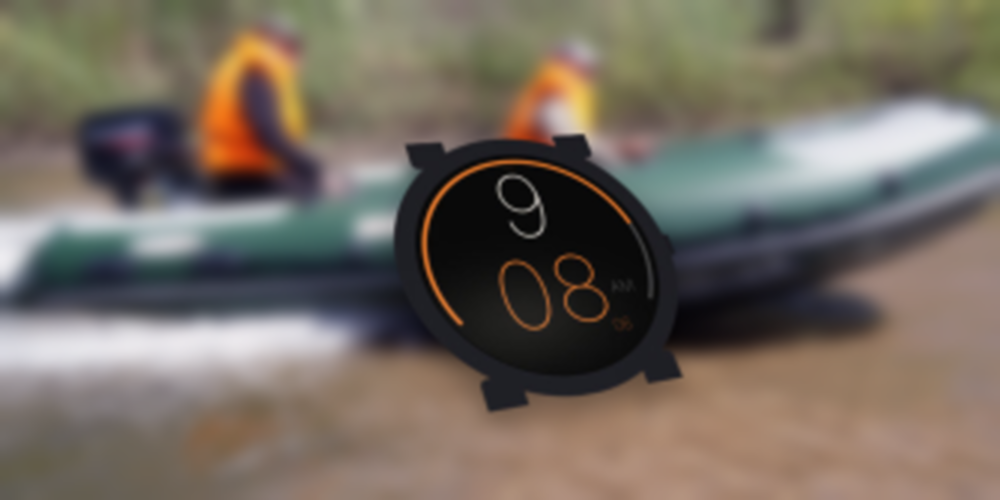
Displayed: 9 h 08 min
